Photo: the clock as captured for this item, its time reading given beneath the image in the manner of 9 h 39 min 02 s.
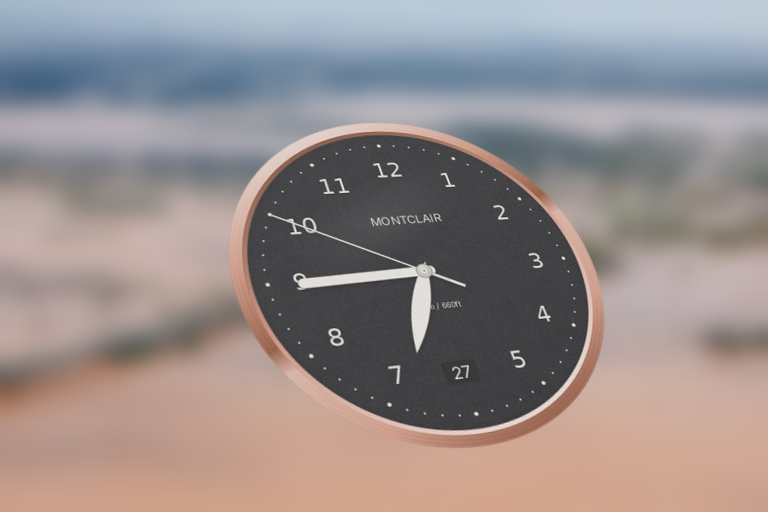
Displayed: 6 h 44 min 50 s
